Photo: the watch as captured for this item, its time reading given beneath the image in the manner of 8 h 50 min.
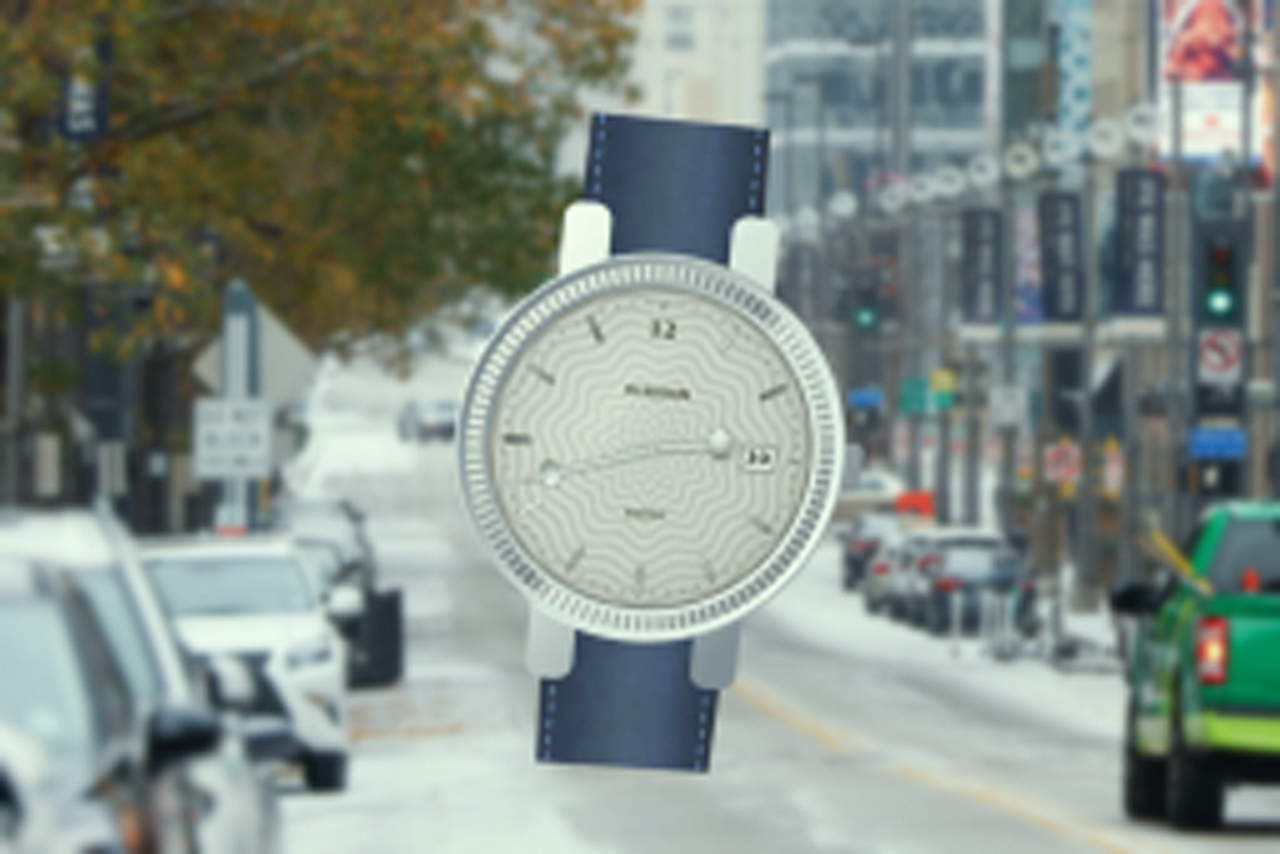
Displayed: 2 h 42 min
